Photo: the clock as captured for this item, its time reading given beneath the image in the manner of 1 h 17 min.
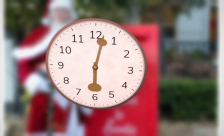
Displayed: 6 h 02 min
